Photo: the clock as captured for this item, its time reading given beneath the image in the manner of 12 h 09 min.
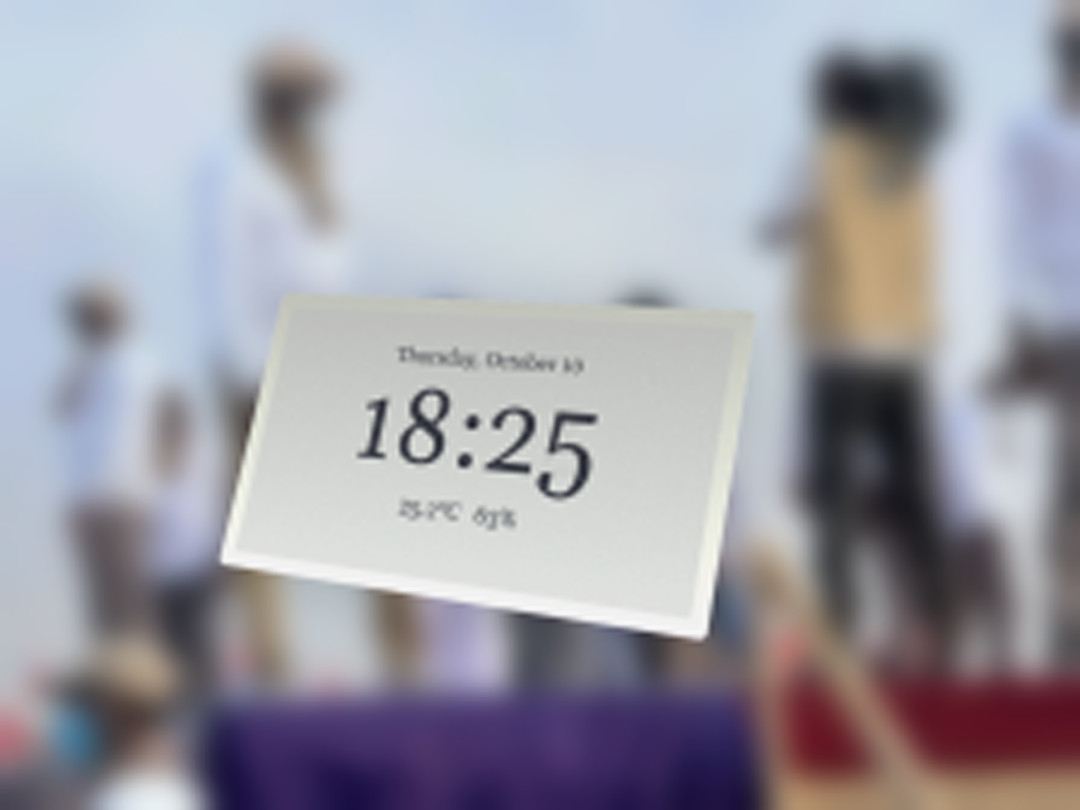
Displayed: 18 h 25 min
